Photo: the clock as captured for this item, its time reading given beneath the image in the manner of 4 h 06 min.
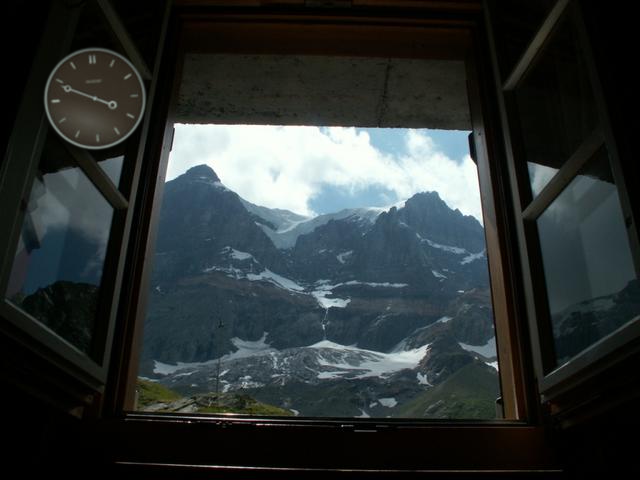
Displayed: 3 h 49 min
